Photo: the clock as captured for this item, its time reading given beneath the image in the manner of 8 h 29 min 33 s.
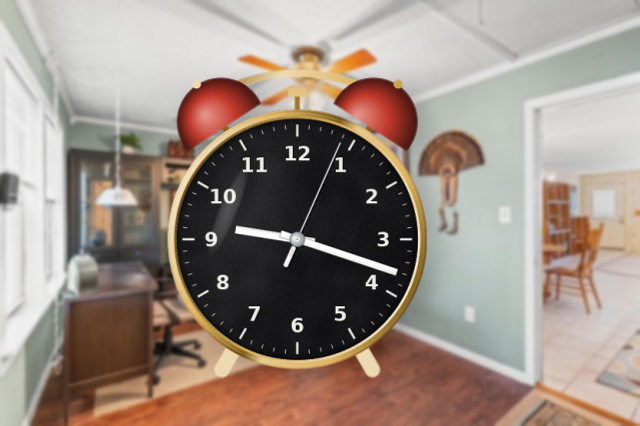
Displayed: 9 h 18 min 04 s
